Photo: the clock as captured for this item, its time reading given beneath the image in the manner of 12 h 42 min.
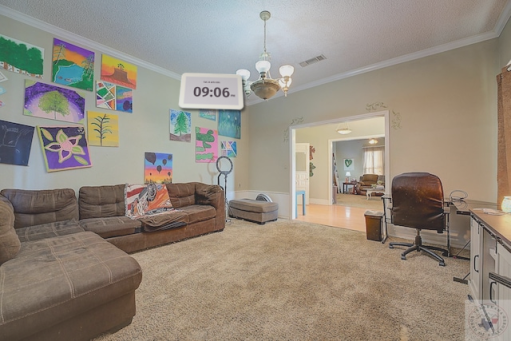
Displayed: 9 h 06 min
